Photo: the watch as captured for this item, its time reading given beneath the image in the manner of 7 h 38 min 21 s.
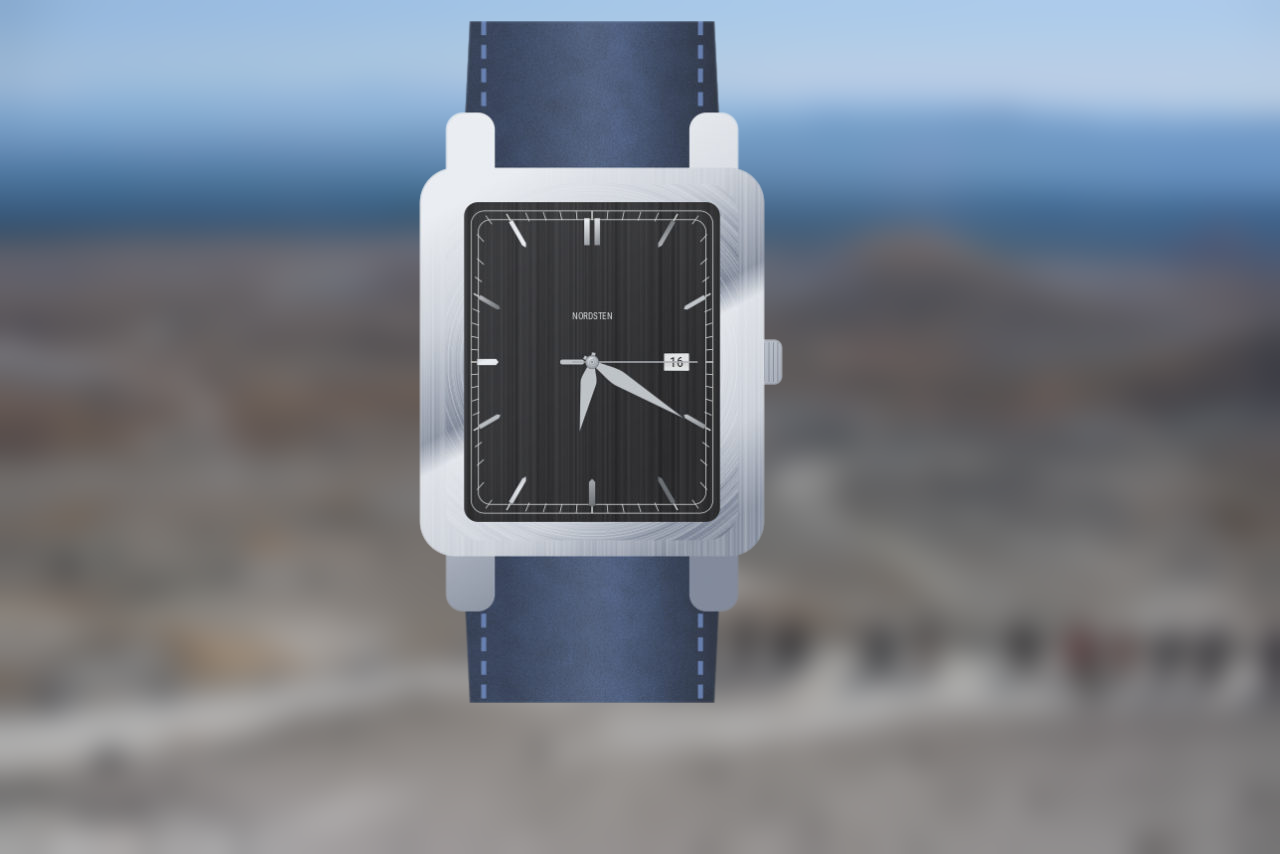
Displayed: 6 h 20 min 15 s
